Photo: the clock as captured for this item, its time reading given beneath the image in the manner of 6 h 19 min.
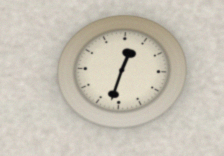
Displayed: 12 h 32 min
